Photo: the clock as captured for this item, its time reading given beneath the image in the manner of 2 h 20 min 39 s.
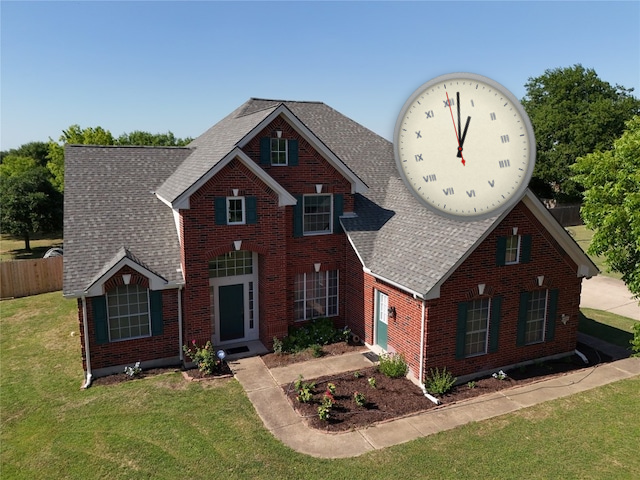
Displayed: 1 h 02 min 00 s
